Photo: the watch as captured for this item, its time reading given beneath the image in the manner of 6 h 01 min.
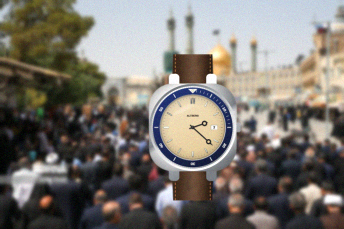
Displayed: 2 h 22 min
